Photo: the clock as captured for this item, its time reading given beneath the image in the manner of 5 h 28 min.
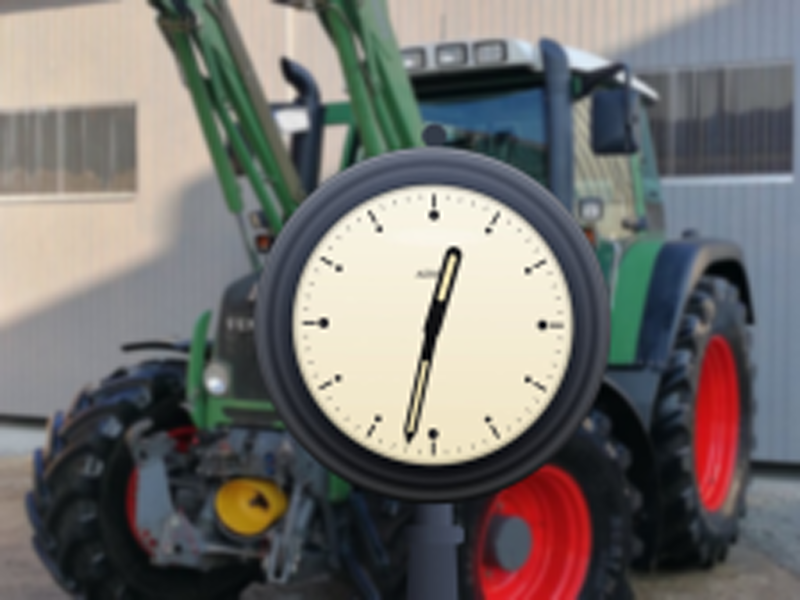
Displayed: 12 h 32 min
